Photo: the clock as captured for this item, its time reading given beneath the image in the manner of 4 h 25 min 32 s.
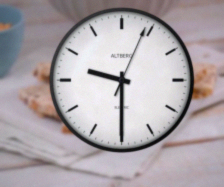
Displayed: 9 h 30 min 04 s
